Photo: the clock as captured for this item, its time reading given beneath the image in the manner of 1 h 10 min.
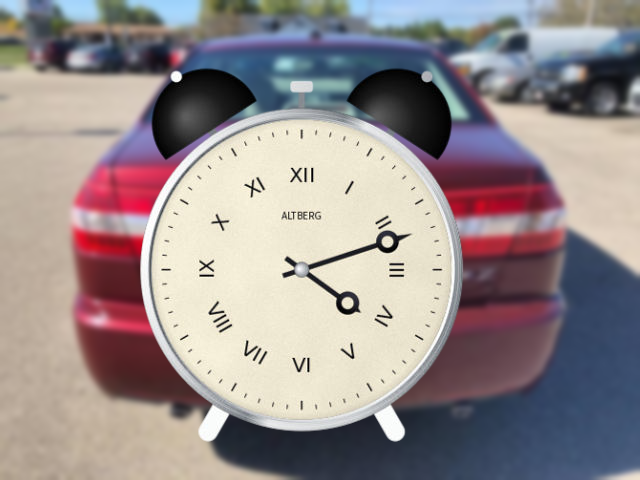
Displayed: 4 h 12 min
